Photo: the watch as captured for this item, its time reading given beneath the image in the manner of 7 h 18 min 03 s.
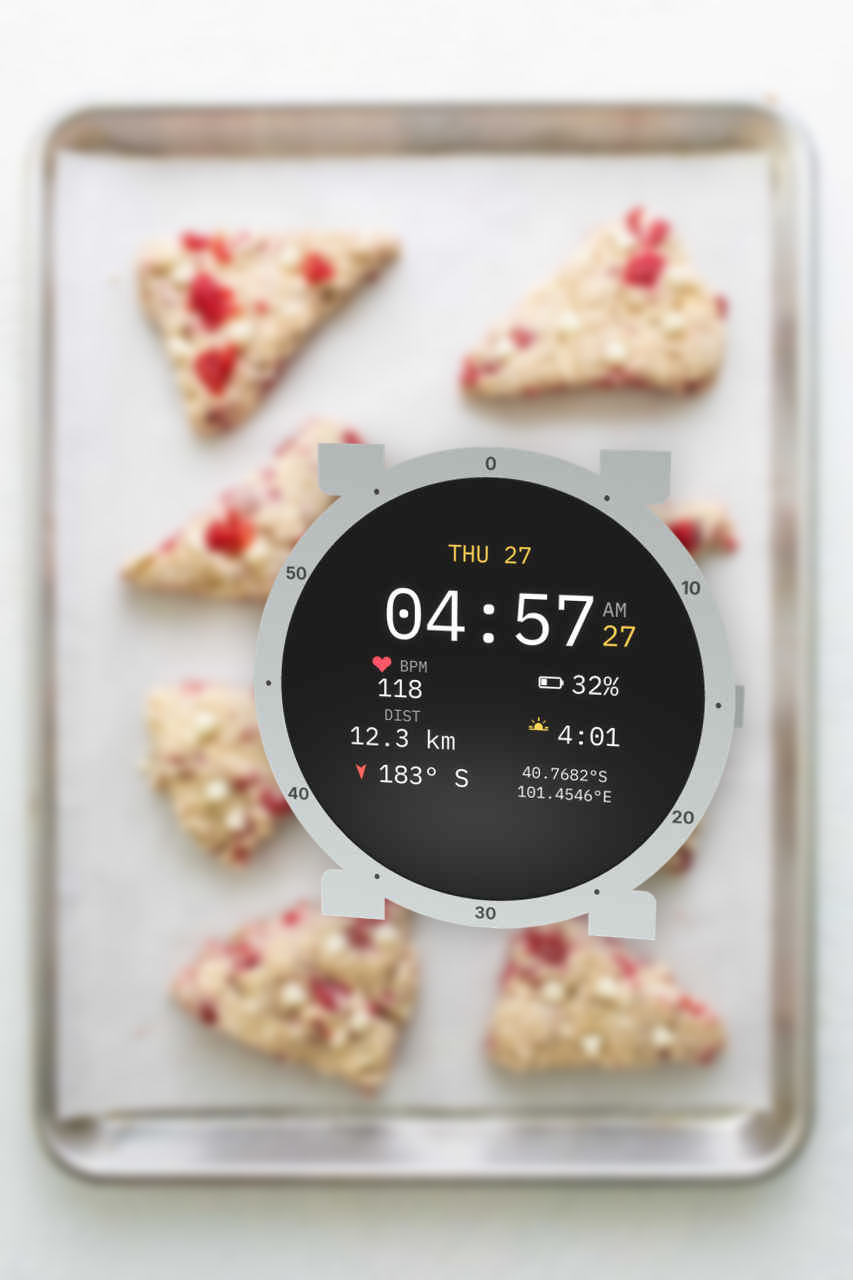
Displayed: 4 h 57 min 27 s
